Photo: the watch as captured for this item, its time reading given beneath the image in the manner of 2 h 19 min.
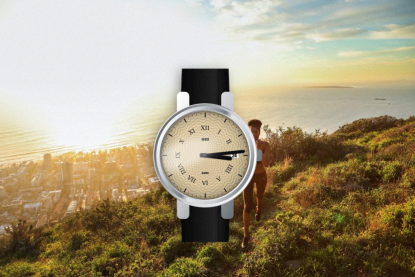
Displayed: 3 h 14 min
